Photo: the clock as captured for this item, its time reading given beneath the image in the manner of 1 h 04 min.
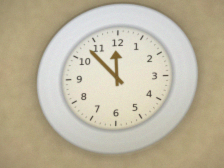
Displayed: 11 h 53 min
